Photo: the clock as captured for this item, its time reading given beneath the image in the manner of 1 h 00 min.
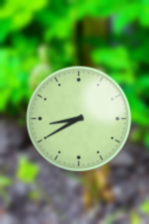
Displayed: 8 h 40 min
